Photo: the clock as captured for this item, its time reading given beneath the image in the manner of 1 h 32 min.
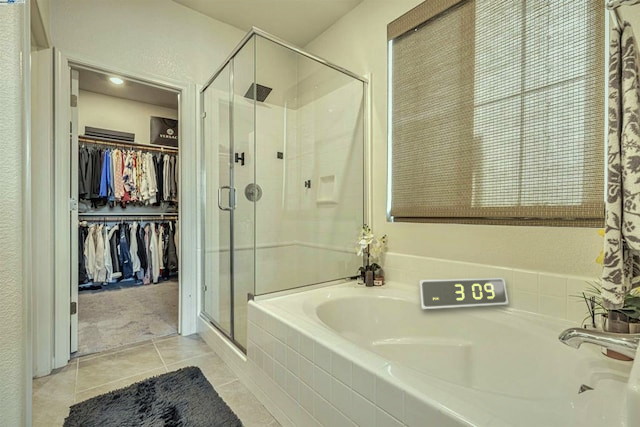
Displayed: 3 h 09 min
